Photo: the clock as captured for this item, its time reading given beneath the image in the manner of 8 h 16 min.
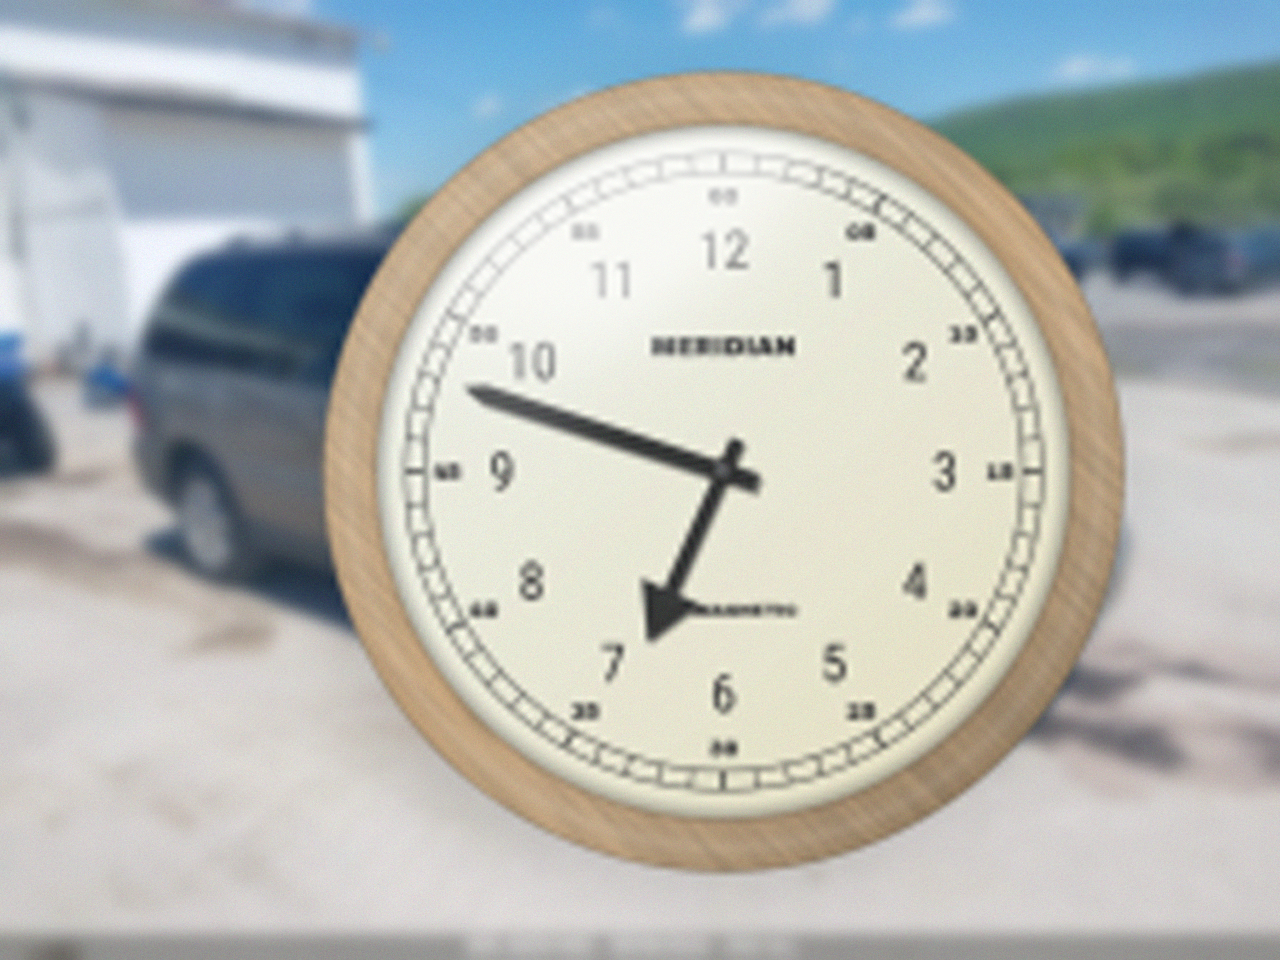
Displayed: 6 h 48 min
